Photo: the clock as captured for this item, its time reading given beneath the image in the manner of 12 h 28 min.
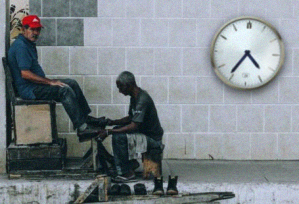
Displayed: 4 h 36 min
